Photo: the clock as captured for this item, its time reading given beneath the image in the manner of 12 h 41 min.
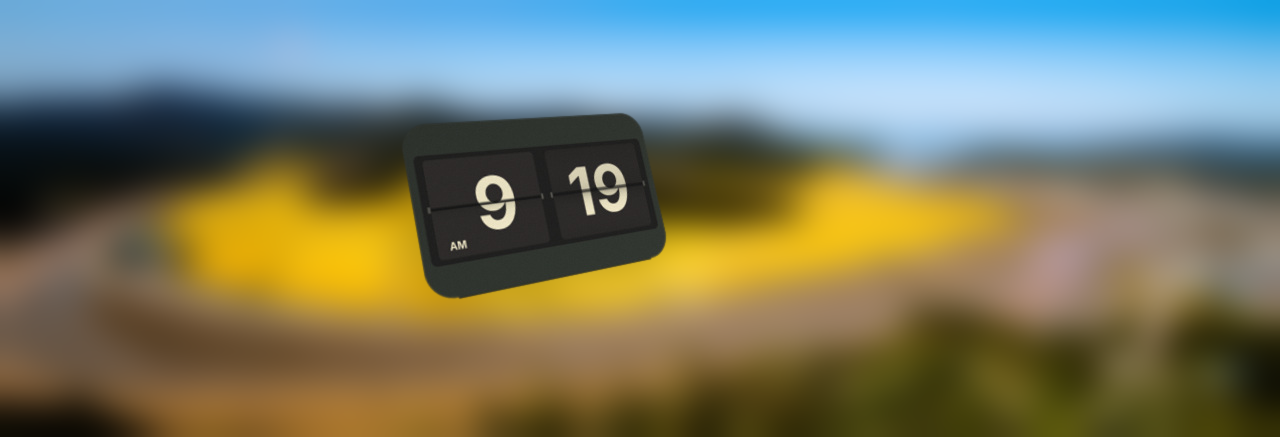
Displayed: 9 h 19 min
